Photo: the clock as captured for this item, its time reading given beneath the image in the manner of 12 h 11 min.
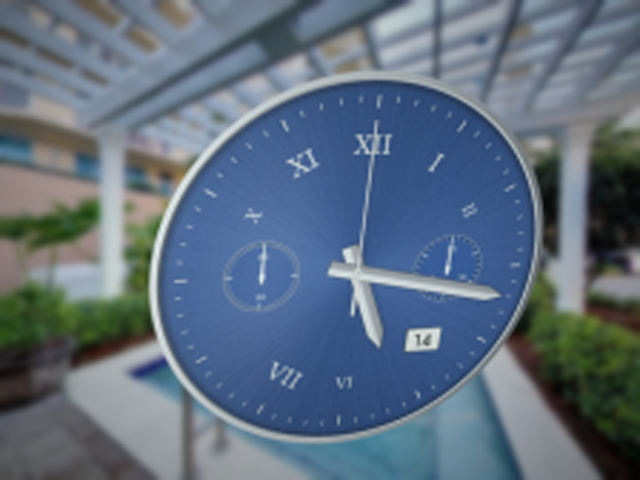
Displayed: 5 h 17 min
